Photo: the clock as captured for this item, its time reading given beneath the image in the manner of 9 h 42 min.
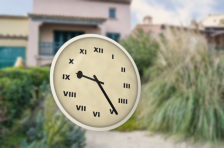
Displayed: 9 h 24 min
